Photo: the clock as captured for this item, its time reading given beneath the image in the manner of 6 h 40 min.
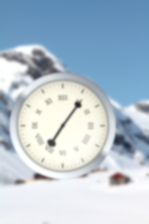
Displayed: 7 h 06 min
